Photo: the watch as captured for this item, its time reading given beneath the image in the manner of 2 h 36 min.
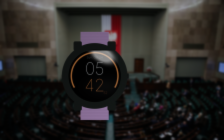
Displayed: 5 h 42 min
